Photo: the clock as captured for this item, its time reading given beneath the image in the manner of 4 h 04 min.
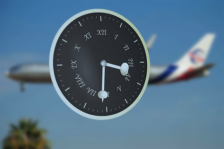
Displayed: 3 h 31 min
